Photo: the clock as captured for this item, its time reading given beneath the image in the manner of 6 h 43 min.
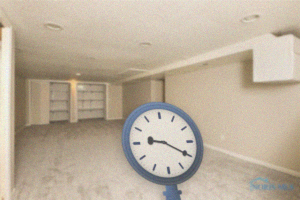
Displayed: 9 h 20 min
